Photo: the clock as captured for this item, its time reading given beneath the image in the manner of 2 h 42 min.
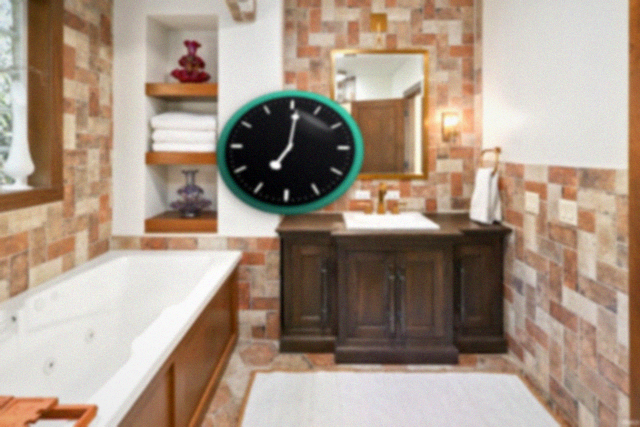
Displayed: 7 h 01 min
